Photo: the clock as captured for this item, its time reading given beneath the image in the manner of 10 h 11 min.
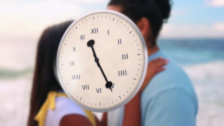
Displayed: 11 h 26 min
